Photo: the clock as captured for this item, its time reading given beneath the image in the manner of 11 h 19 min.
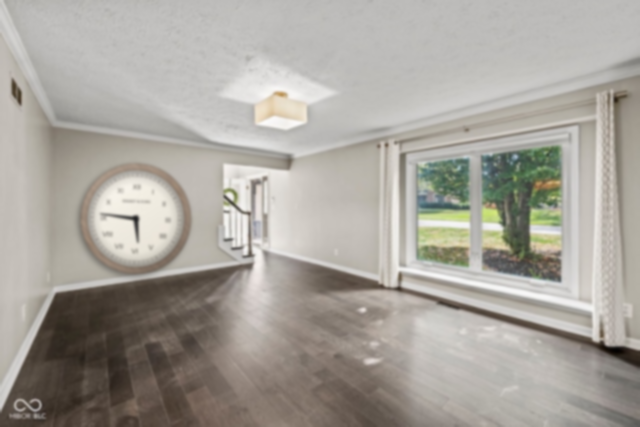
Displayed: 5 h 46 min
